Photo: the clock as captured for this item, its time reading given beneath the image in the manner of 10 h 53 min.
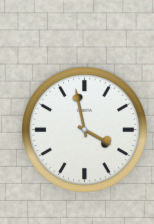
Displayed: 3 h 58 min
